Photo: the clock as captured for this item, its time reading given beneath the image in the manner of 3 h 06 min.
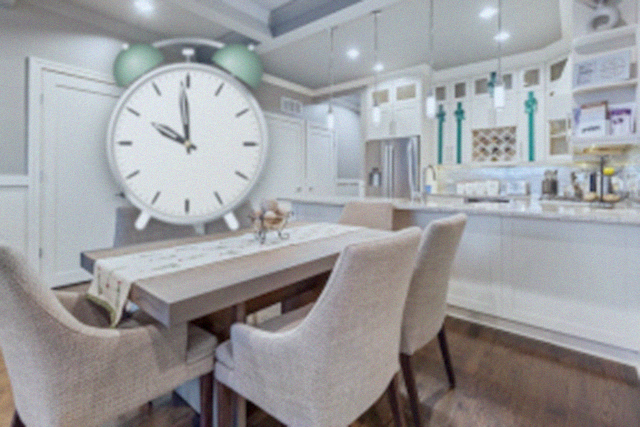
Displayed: 9 h 59 min
